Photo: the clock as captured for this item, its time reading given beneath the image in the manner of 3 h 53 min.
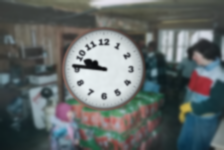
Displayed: 9 h 46 min
